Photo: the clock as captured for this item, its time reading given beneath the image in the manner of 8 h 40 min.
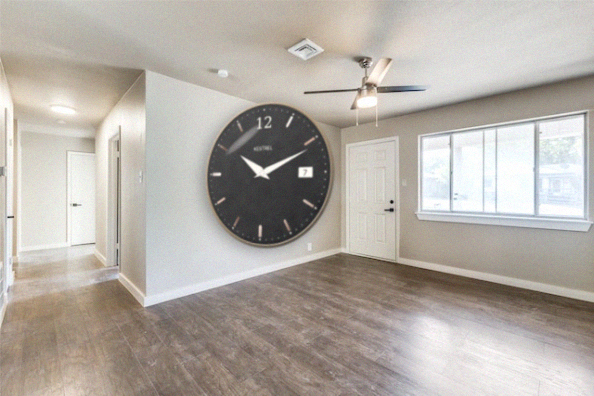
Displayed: 10 h 11 min
